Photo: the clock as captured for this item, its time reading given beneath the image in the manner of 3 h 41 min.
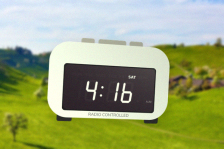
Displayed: 4 h 16 min
